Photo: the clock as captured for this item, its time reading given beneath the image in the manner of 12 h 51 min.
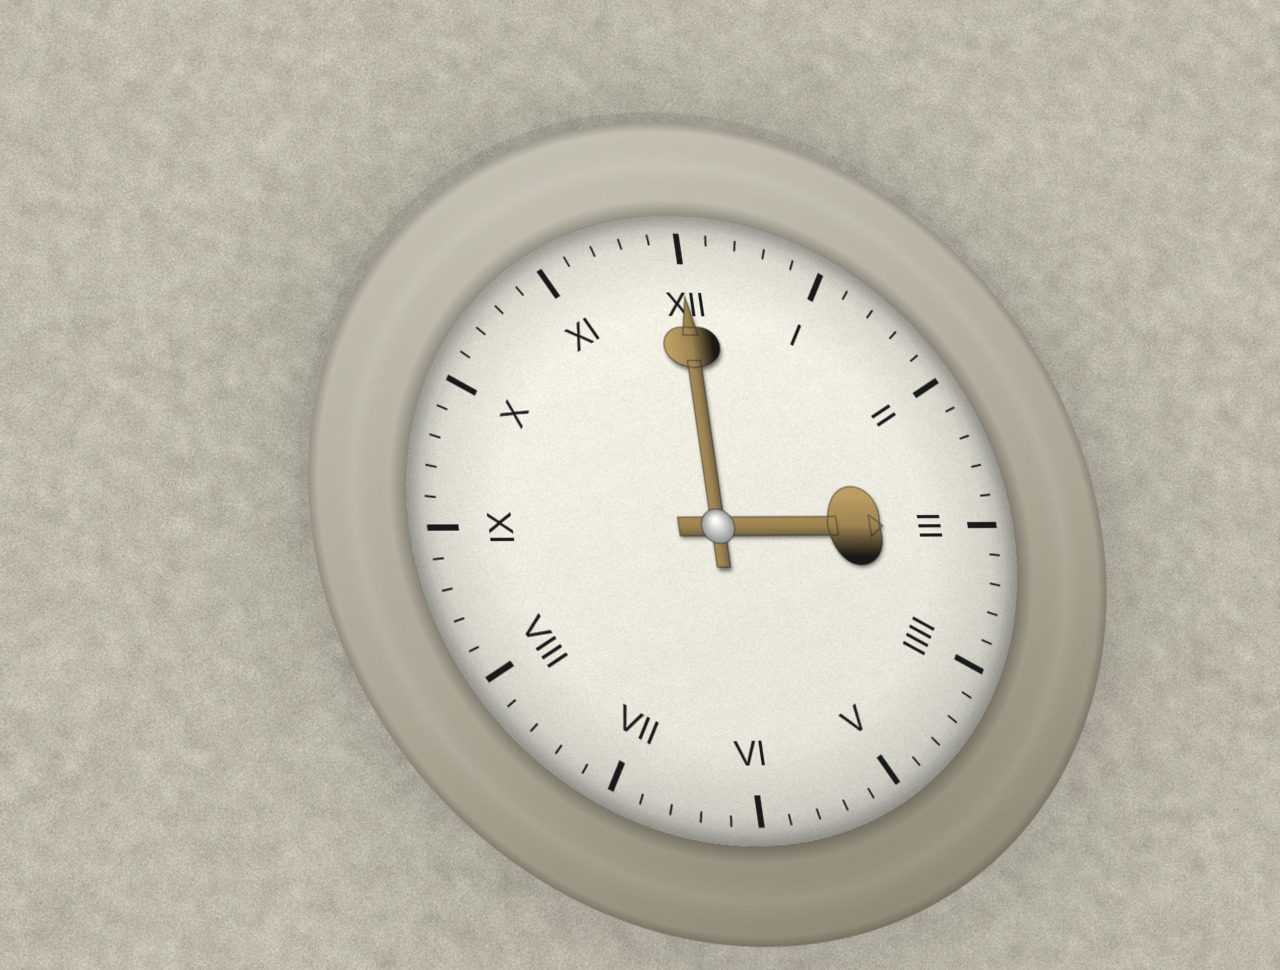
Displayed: 3 h 00 min
